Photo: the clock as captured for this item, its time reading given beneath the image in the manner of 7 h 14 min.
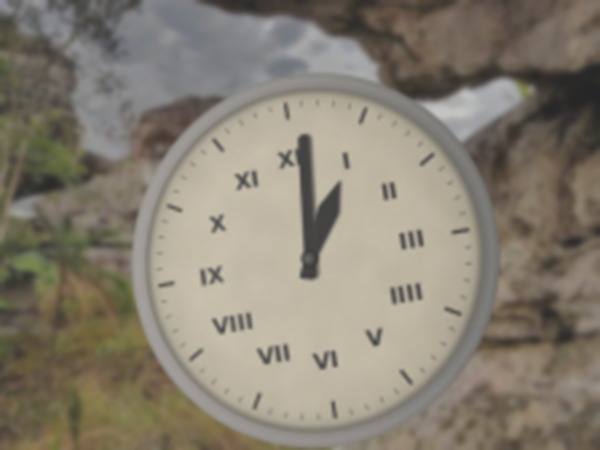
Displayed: 1 h 01 min
